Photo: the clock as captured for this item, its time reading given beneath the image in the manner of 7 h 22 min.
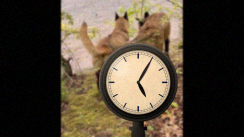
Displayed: 5 h 05 min
